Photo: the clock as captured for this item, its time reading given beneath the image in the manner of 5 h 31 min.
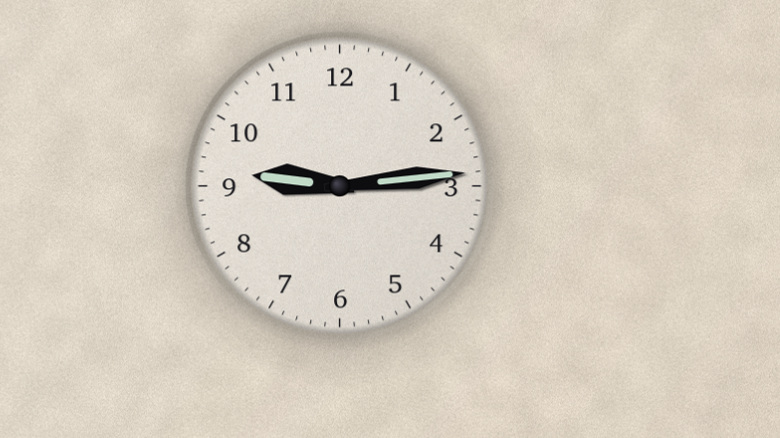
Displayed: 9 h 14 min
